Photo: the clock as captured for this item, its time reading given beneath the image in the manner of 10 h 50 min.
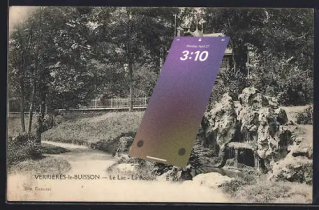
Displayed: 3 h 10 min
